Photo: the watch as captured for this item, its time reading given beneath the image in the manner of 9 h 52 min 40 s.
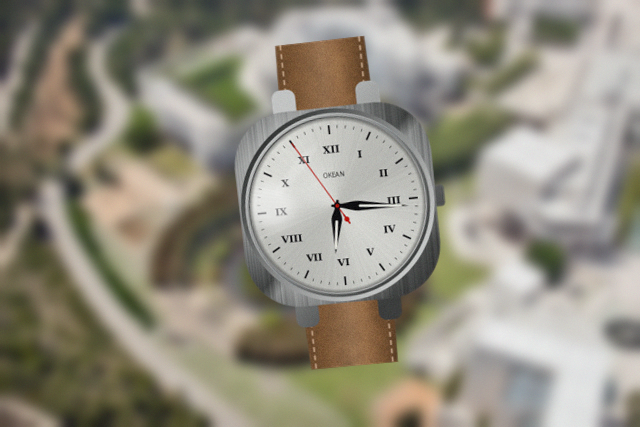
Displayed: 6 h 15 min 55 s
